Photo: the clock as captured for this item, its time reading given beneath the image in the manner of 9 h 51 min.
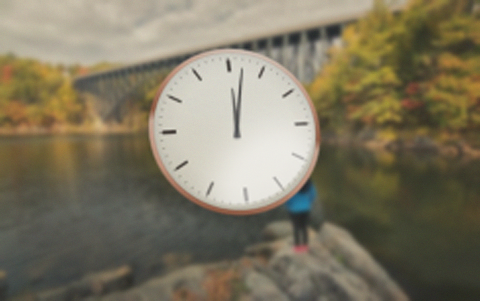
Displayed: 12 h 02 min
